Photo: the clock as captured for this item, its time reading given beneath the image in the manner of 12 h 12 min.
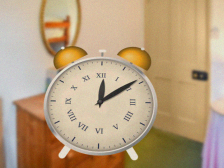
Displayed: 12 h 09 min
